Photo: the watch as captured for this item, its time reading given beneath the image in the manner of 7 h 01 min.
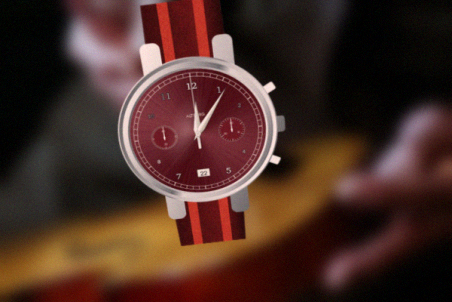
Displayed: 12 h 06 min
